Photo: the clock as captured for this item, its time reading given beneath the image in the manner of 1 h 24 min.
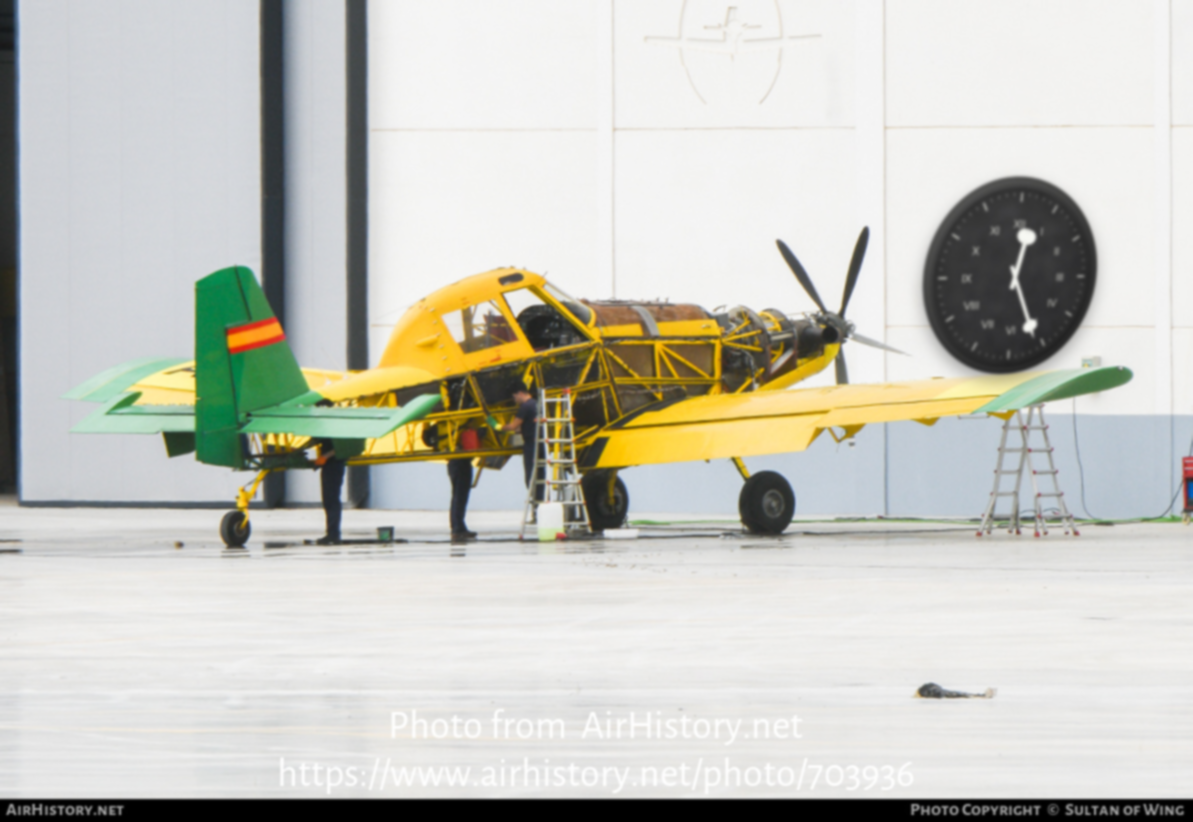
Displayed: 12 h 26 min
